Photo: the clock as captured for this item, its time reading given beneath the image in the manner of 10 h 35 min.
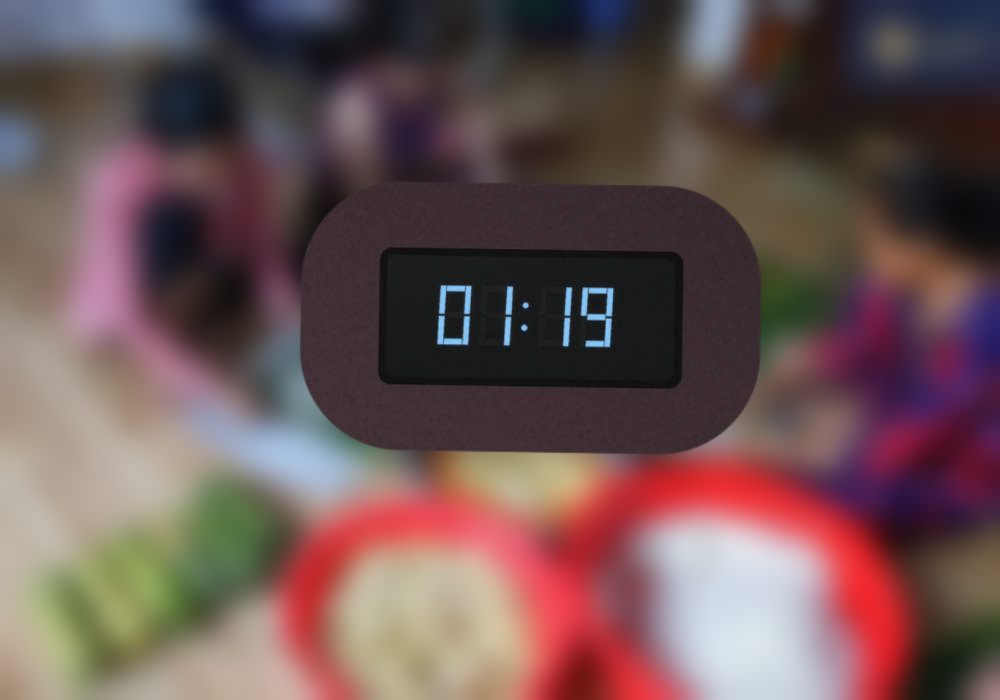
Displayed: 1 h 19 min
